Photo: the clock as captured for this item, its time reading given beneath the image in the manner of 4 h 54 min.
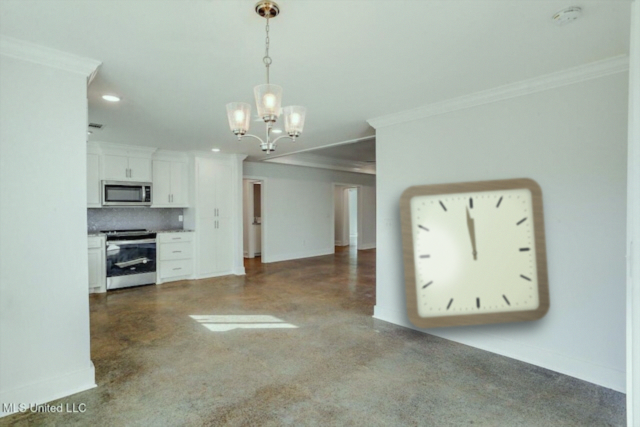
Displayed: 11 h 59 min
